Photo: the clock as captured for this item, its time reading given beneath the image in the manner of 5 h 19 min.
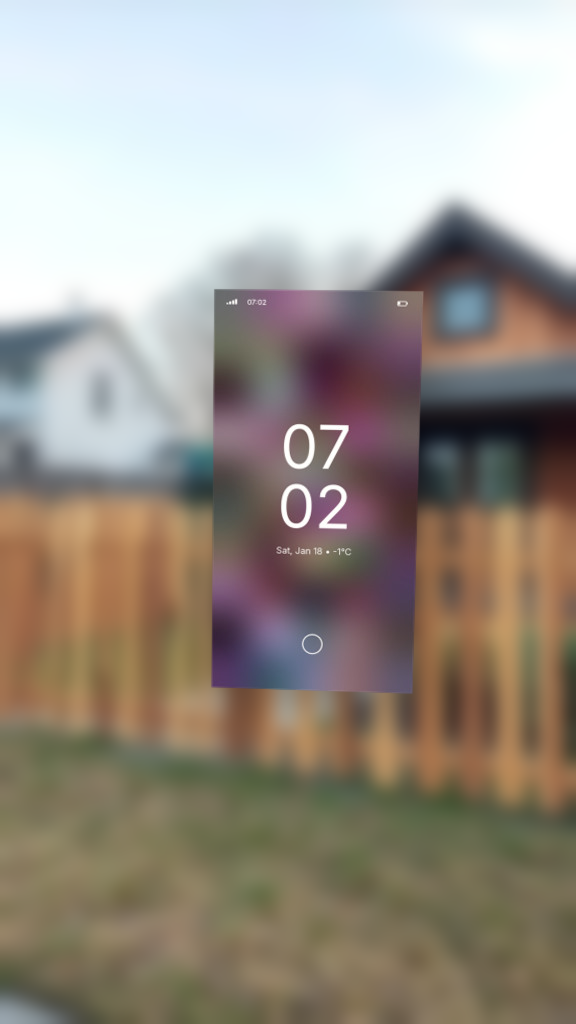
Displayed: 7 h 02 min
